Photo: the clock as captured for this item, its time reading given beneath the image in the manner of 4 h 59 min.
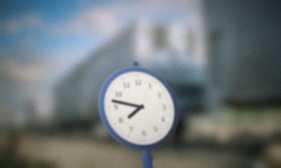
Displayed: 7 h 47 min
